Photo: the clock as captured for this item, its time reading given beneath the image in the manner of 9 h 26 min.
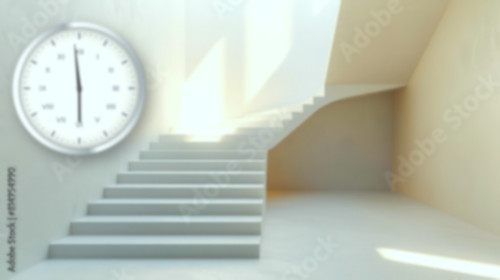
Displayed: 5 h 59 min
